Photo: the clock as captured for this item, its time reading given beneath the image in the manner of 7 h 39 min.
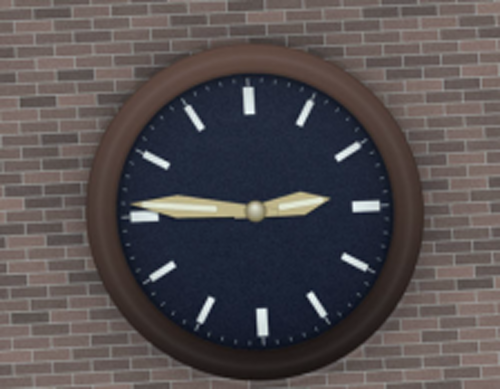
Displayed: 2 h 46 min
